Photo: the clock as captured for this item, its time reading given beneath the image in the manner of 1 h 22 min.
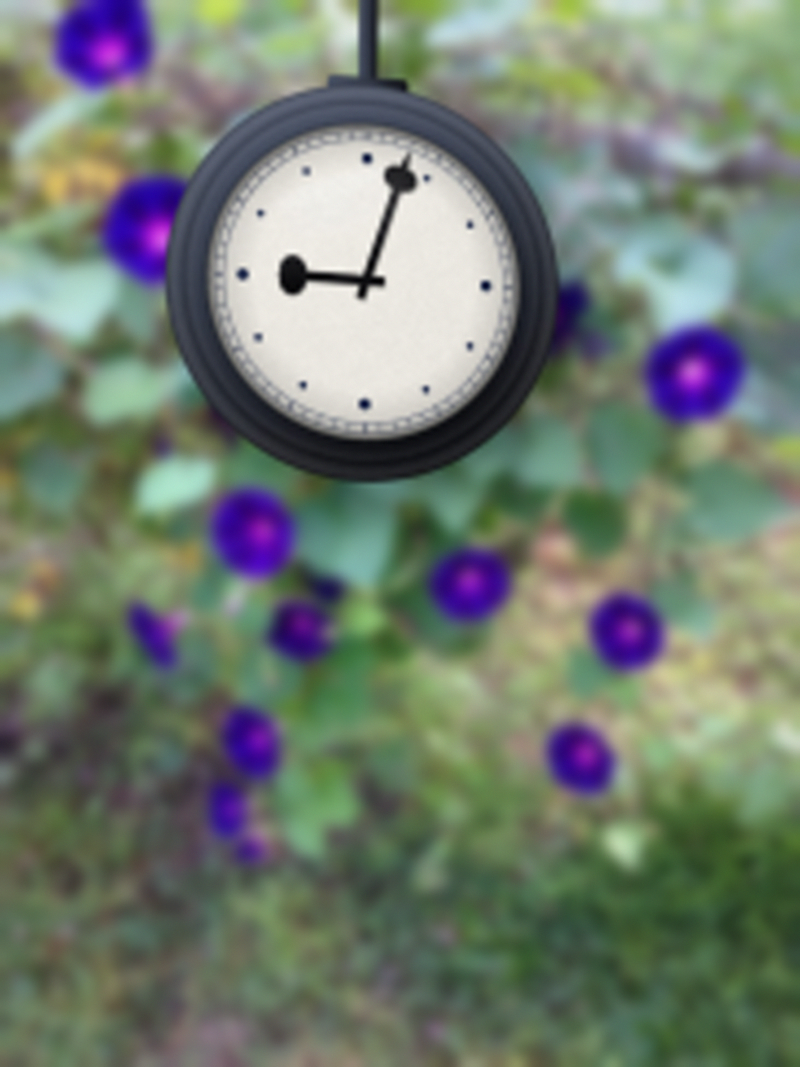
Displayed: 9 h 03 min
